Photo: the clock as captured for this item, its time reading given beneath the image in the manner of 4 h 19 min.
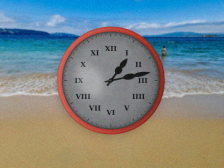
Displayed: 1 h 13 min
